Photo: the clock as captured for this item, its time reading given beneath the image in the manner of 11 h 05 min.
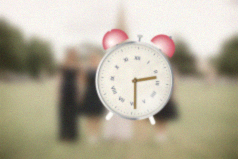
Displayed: 2 h 29 min
